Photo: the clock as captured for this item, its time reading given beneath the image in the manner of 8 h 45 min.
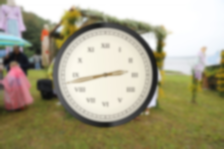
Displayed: 2 h 43 min
